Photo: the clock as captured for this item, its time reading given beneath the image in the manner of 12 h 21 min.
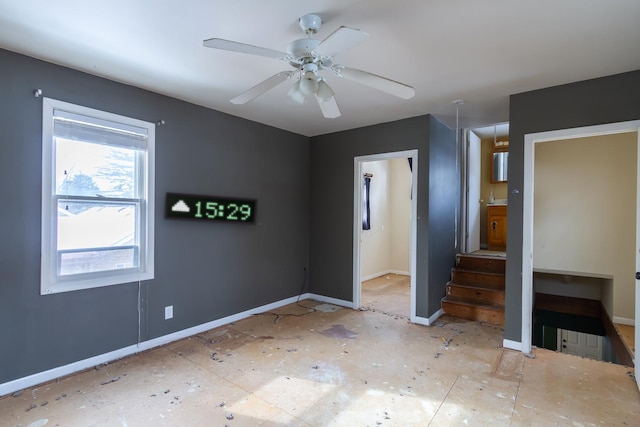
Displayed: 15 h 29 min
